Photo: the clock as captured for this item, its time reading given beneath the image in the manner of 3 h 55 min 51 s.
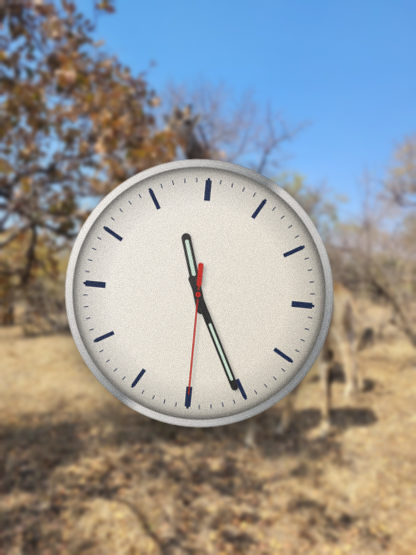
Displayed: 11 h 25 min 30 s
